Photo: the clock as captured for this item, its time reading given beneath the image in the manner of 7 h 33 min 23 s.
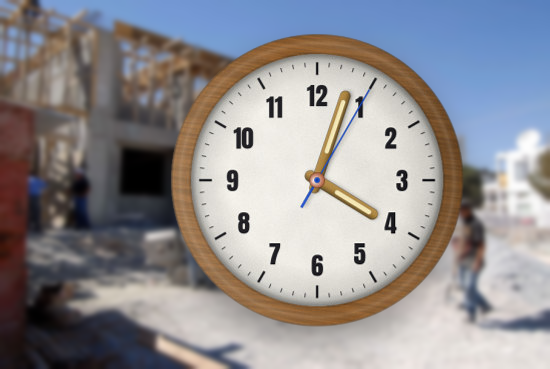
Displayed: 4 h 03 min 05 s
